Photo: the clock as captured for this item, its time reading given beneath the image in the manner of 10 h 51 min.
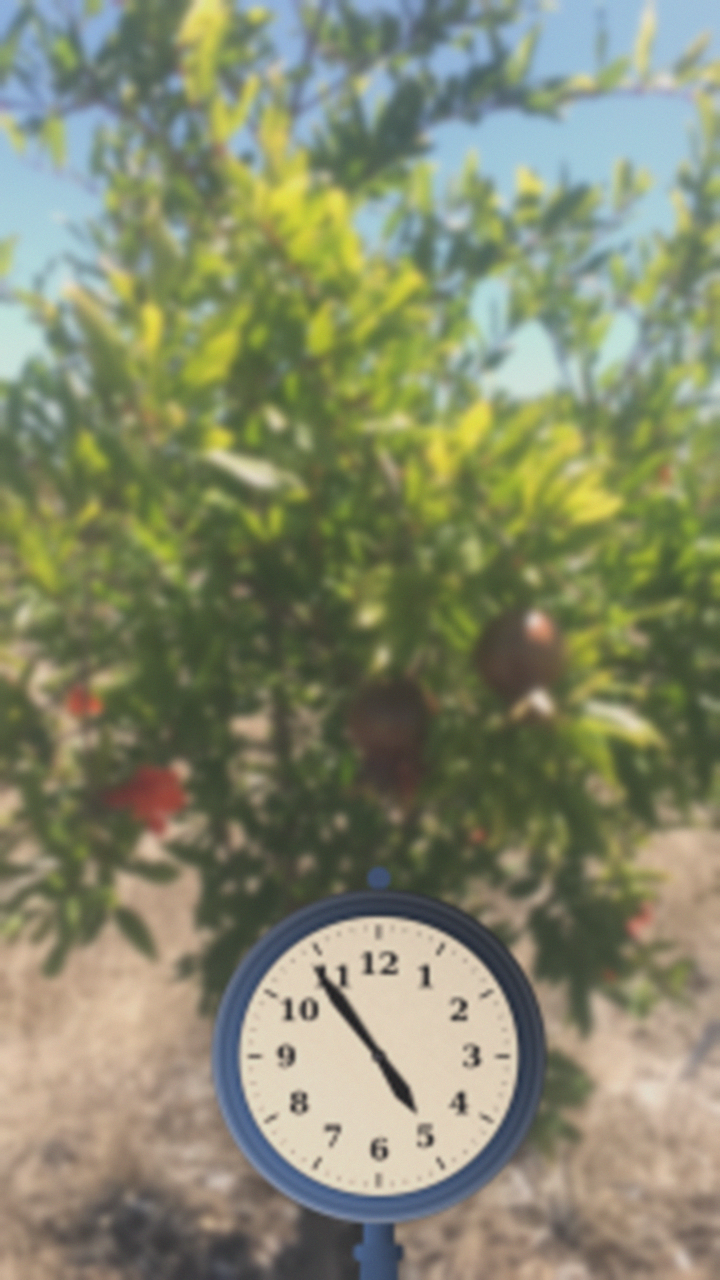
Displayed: 4 h 54 min
